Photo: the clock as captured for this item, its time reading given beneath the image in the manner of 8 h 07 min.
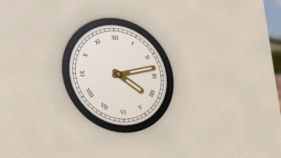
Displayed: 4 h 13 min
